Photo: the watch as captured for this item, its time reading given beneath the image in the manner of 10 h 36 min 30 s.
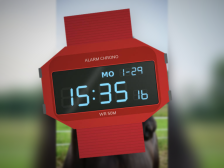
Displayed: 15 h 35 min 16 s
